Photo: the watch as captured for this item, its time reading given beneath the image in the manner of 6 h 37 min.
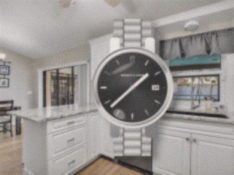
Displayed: 1 h 38 min
